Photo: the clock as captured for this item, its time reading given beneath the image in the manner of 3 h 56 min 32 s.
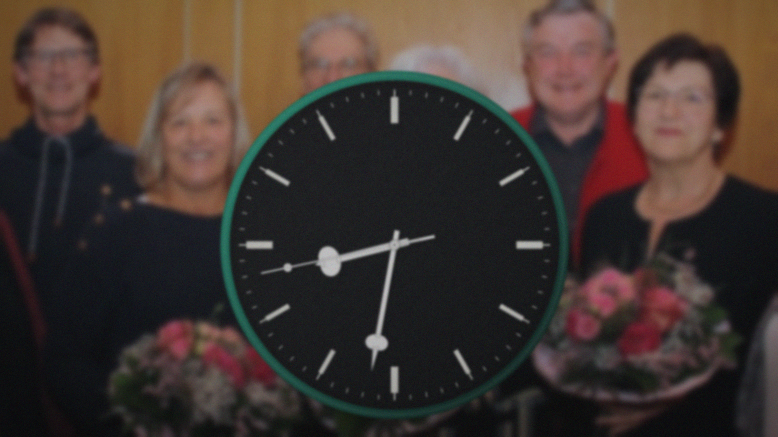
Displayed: 8 h 31 min 43 s
